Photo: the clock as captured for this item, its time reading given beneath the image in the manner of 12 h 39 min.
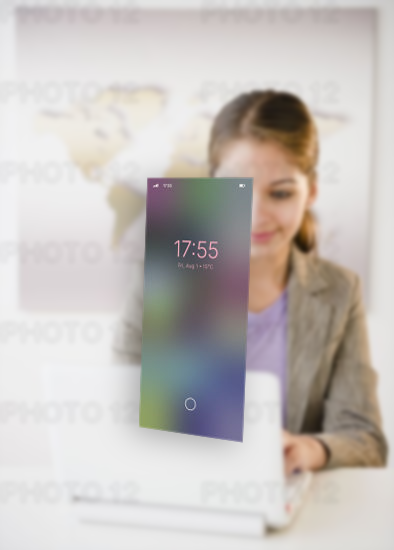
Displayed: 17 h 55 min
